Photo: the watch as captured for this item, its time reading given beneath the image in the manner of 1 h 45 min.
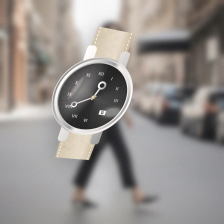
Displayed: 12 h 40 min
